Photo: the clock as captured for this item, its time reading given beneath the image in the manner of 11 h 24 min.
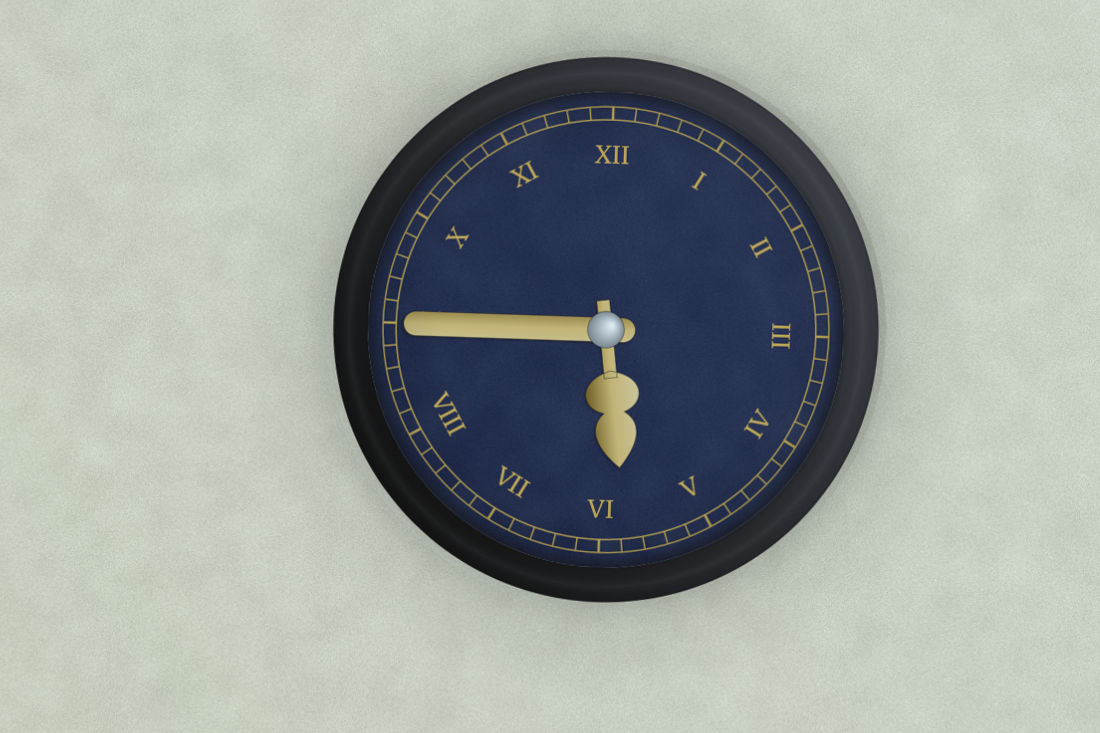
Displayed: 5 h 45 min
